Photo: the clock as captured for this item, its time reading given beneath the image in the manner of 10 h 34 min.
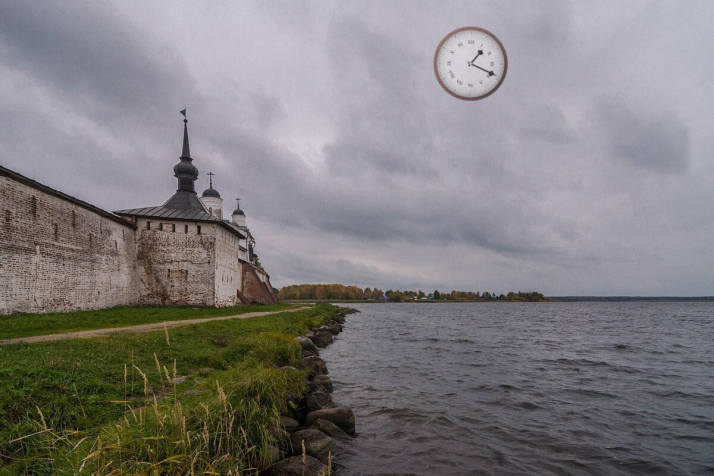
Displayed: 1 h 19 min
